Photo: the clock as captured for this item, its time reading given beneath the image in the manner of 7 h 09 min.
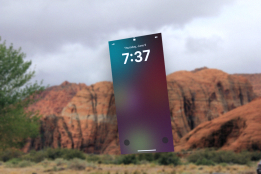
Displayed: 7 h 37 min
